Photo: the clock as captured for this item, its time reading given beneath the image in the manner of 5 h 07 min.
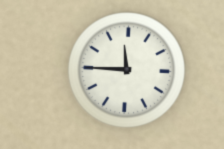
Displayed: 11 h 45 min
